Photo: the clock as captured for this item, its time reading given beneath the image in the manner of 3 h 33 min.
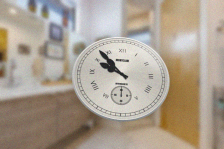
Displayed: 9 h 53 min
